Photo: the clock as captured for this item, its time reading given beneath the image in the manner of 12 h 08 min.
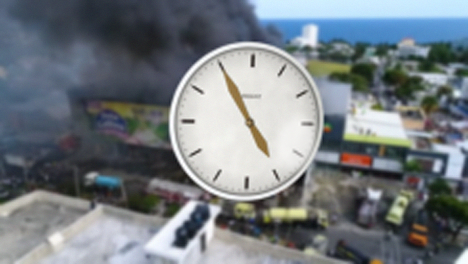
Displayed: 4 h 55 min
